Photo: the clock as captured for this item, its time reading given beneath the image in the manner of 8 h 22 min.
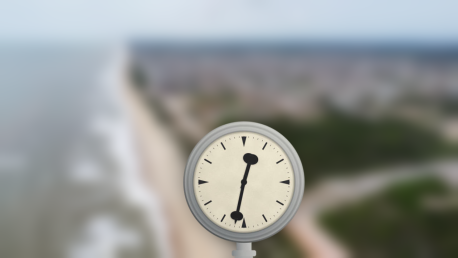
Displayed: 12 h 32 min
